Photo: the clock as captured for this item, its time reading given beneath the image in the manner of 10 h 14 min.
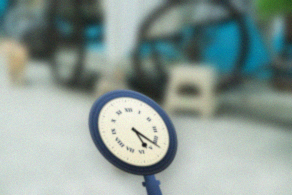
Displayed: 5 h 22 min
